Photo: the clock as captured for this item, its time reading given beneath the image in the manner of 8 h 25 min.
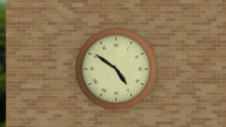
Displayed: 4 h 51 min
